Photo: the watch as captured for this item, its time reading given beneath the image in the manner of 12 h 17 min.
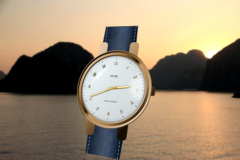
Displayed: 2 h 41 min
